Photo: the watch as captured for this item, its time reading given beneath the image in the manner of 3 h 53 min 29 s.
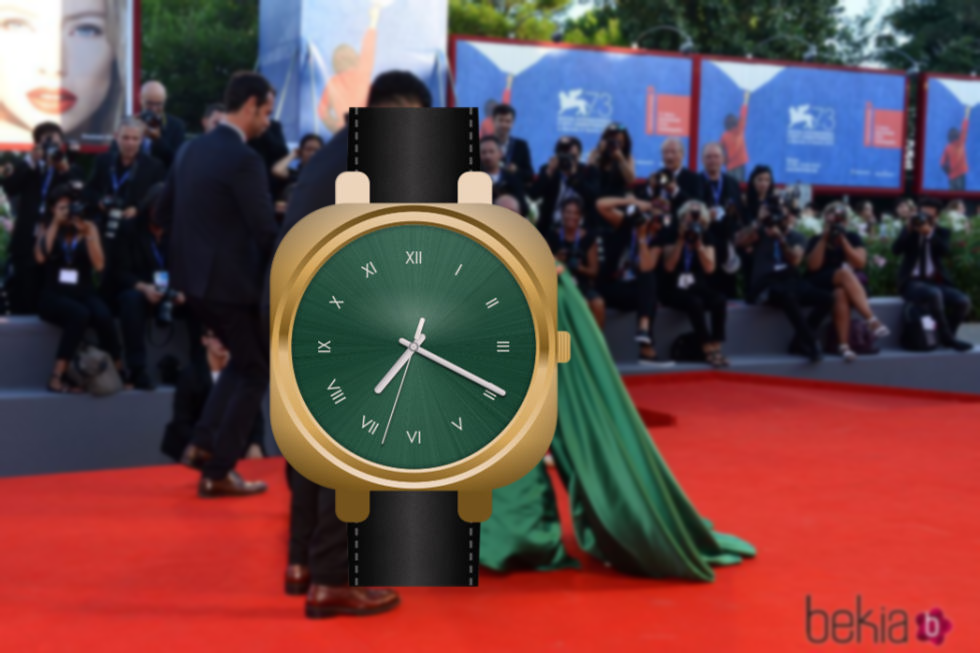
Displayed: 7 h 19 min 33 s
